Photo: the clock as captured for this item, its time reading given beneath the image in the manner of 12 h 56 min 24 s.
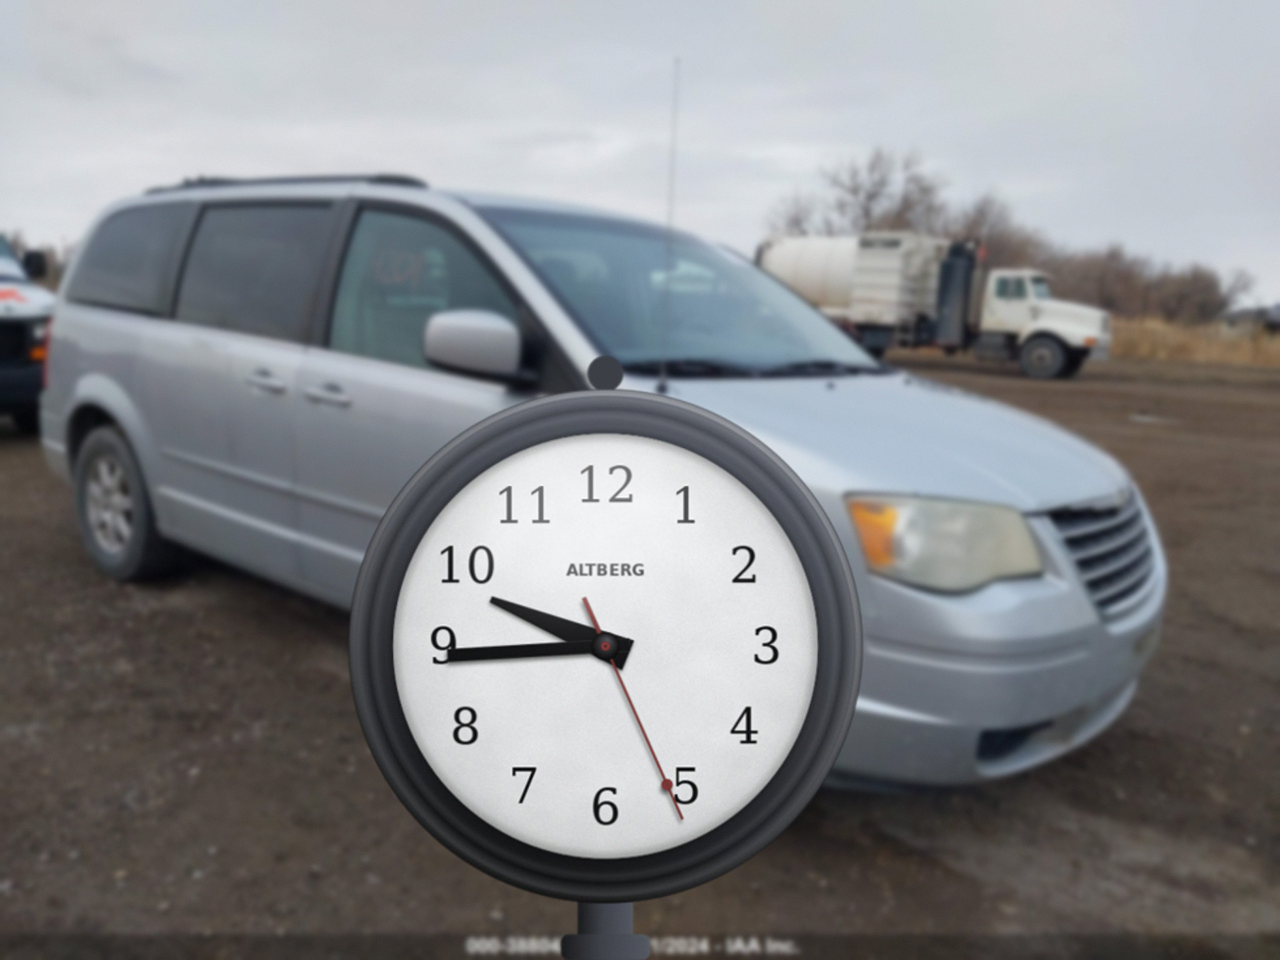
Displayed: 9 h 44 min 26 s
